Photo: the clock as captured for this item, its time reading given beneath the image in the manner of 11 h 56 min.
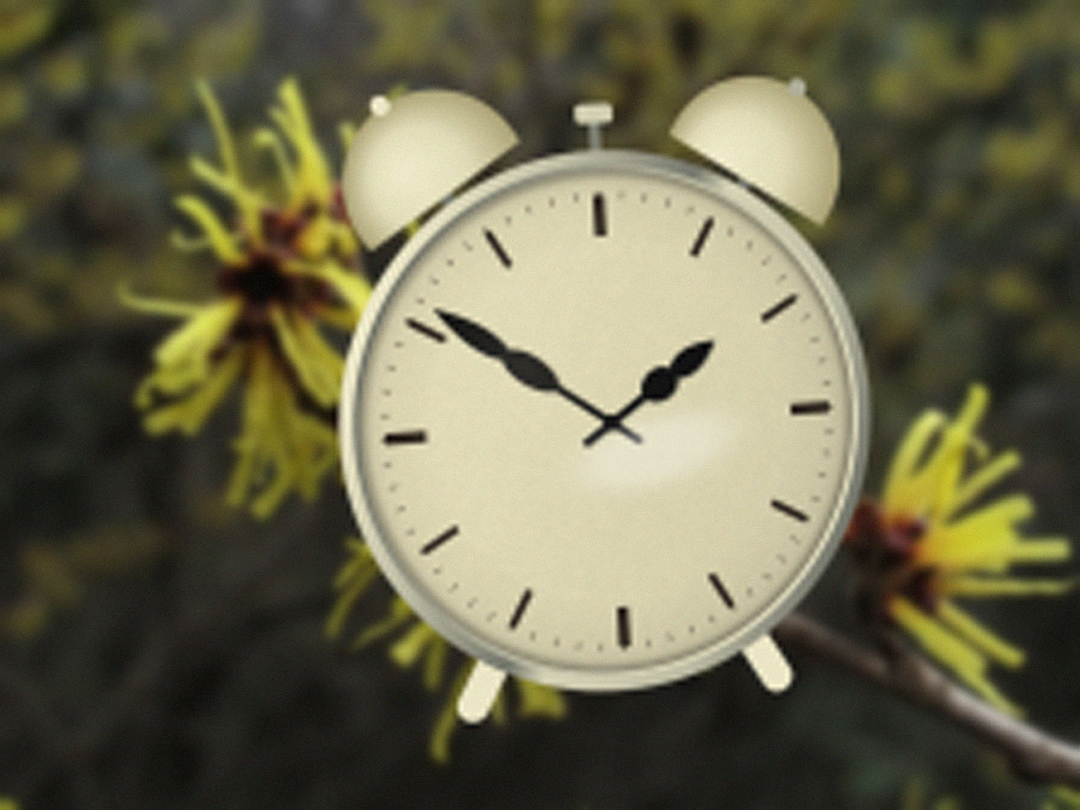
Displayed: 1 h 51 min
